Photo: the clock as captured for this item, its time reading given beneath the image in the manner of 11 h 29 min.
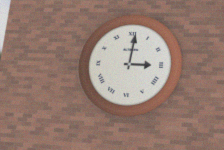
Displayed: 3 h 01 min
